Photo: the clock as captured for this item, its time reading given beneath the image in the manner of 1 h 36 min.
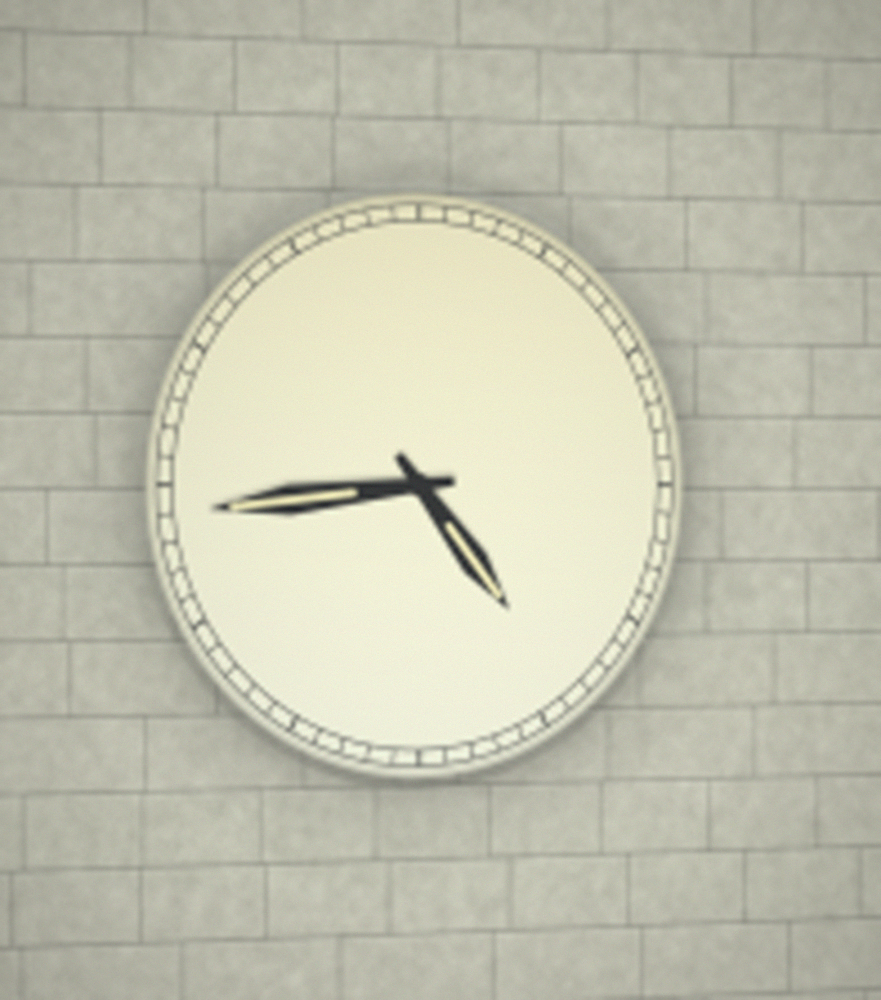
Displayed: 4 h 44 min
